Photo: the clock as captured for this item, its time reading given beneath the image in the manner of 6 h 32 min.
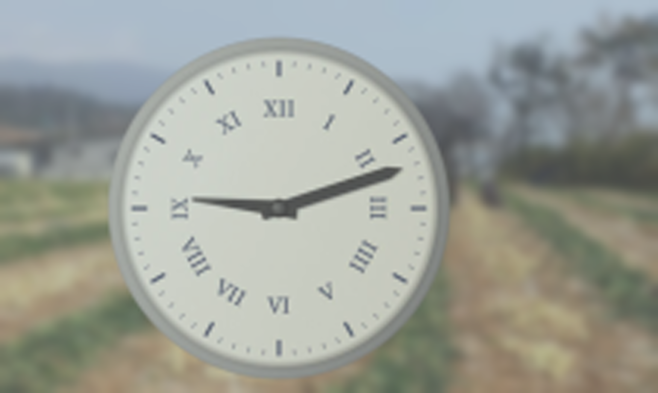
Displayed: 9 h 12 min
